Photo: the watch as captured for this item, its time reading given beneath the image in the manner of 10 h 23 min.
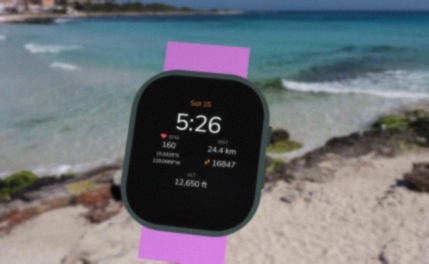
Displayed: 5 h 26 min
